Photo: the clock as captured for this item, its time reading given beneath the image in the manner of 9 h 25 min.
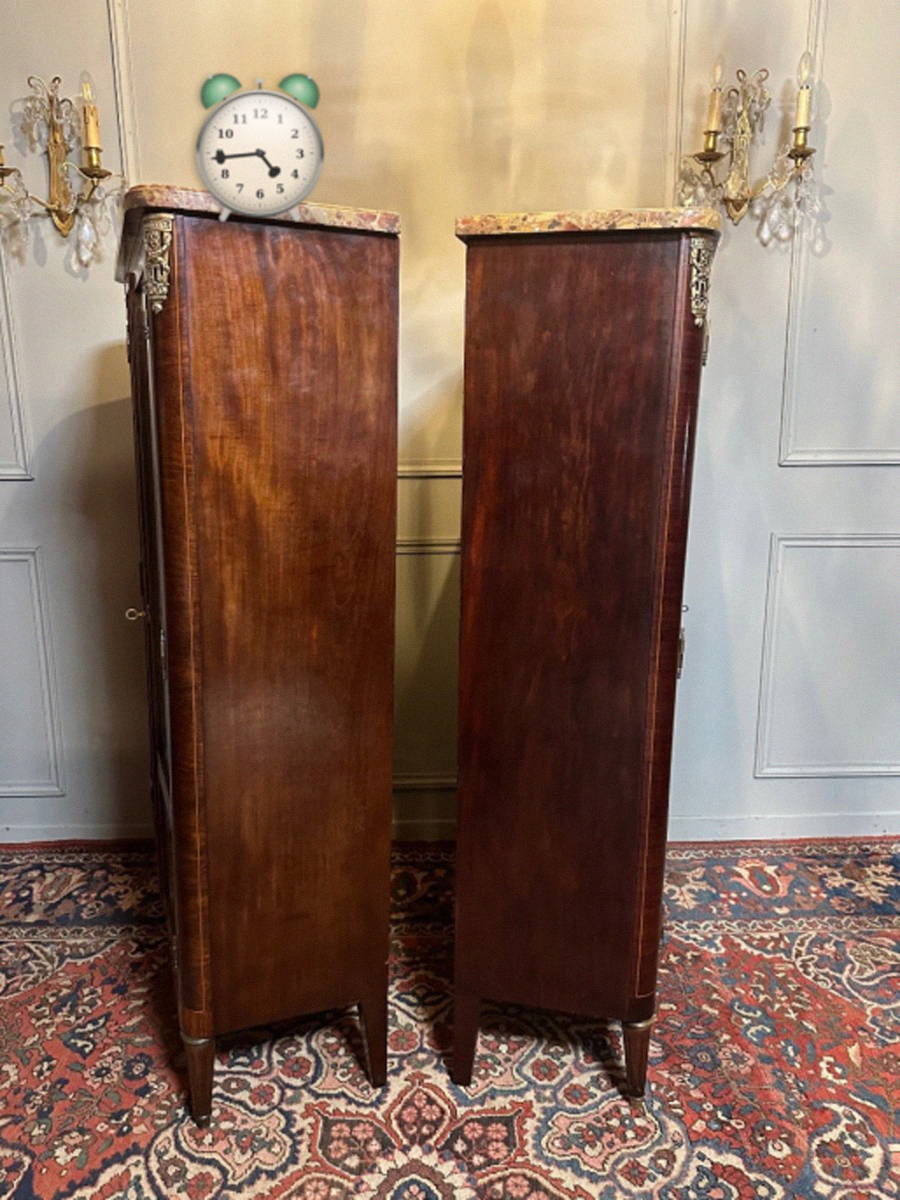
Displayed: 4 h 44 min
